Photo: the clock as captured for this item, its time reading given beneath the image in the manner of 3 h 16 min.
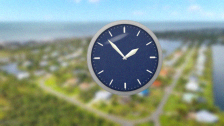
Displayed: 1 h 53 min
